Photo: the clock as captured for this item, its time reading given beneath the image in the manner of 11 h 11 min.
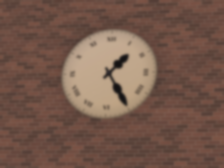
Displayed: 1 h 25 min
